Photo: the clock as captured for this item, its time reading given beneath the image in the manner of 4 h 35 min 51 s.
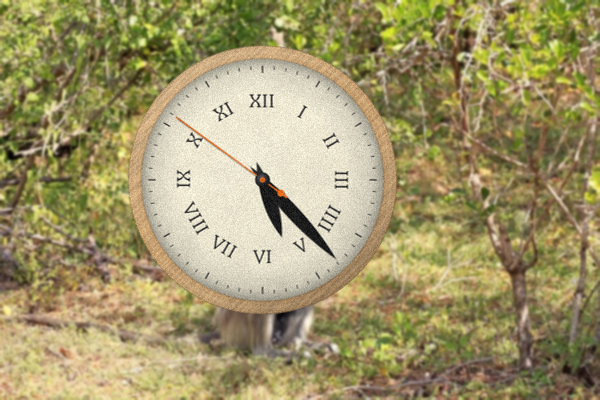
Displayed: 5 h 22 min 51 s
